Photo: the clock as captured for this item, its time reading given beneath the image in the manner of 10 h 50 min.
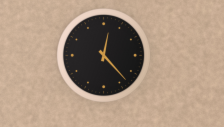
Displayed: 12 h 23 min
